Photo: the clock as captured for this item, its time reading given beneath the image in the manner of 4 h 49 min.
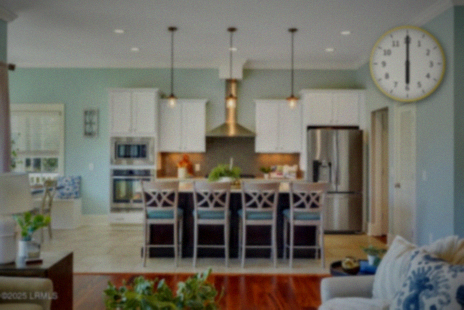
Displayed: 6 h 00 min
